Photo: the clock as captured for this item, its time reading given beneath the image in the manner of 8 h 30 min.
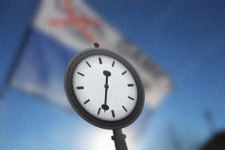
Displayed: 12 h 33 min
